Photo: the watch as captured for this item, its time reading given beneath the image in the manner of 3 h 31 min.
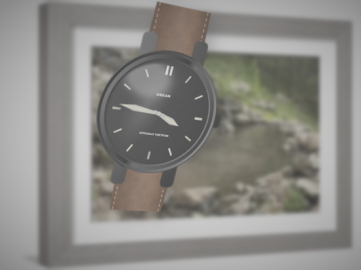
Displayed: 3 h 46 min
